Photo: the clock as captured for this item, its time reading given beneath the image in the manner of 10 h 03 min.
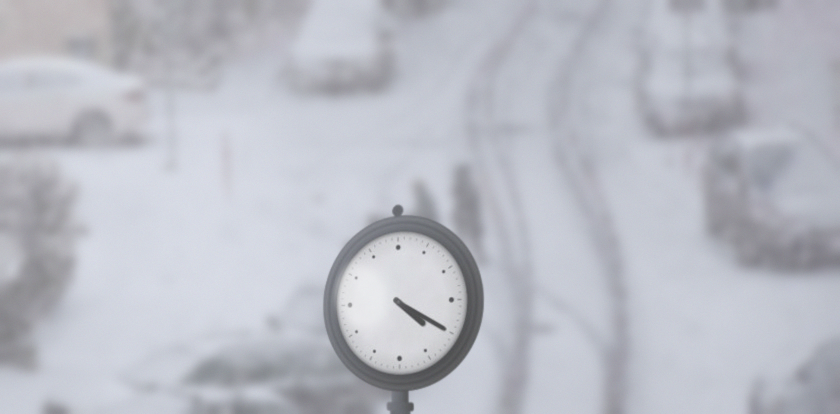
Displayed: 4 h 20 min
